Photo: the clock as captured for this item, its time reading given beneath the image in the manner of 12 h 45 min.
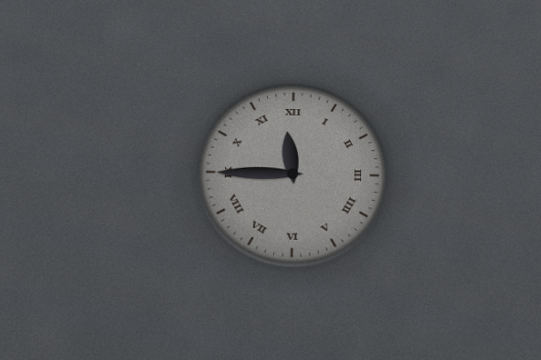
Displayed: 11 h 45 min
